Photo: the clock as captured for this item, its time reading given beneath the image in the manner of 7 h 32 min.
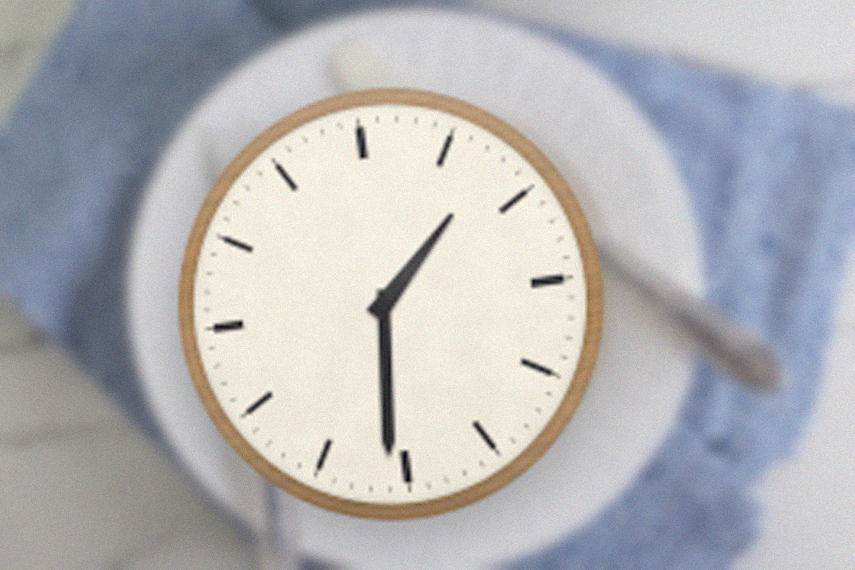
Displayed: 1 h 31 min
